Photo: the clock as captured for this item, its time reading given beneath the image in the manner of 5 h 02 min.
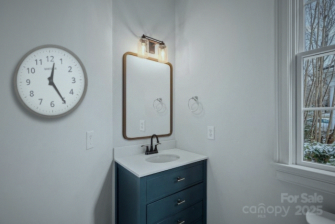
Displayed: 12 h 25 min
